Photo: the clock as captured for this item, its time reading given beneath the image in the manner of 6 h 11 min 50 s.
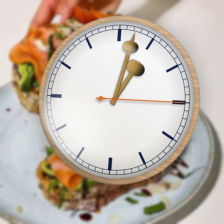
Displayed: 1 h 02 min 15 s
